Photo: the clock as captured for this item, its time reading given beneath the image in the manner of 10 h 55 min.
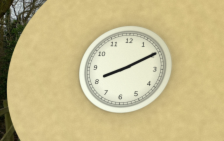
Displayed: 8 h 10 min
